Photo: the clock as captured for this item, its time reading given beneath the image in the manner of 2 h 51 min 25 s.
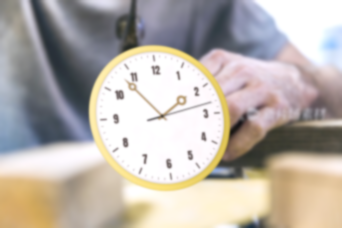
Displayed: 1 h 53 min 13 s
